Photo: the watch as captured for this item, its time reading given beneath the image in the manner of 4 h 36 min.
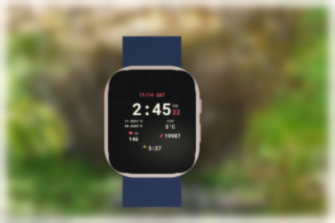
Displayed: 2 h 45 min
